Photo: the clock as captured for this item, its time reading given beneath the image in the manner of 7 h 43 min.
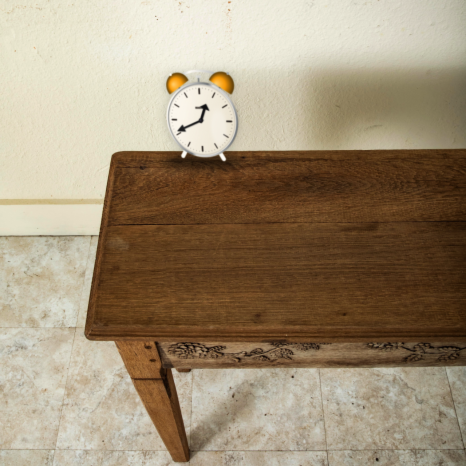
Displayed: 12 h 41 min
